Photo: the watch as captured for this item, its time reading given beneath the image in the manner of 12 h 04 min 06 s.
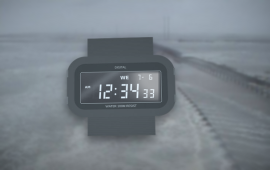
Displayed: 12 h 34 min 33 s
